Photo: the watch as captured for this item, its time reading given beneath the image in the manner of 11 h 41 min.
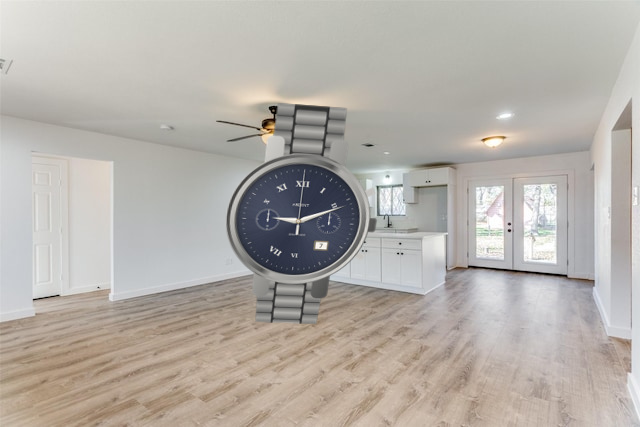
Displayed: 9 h 11 min
